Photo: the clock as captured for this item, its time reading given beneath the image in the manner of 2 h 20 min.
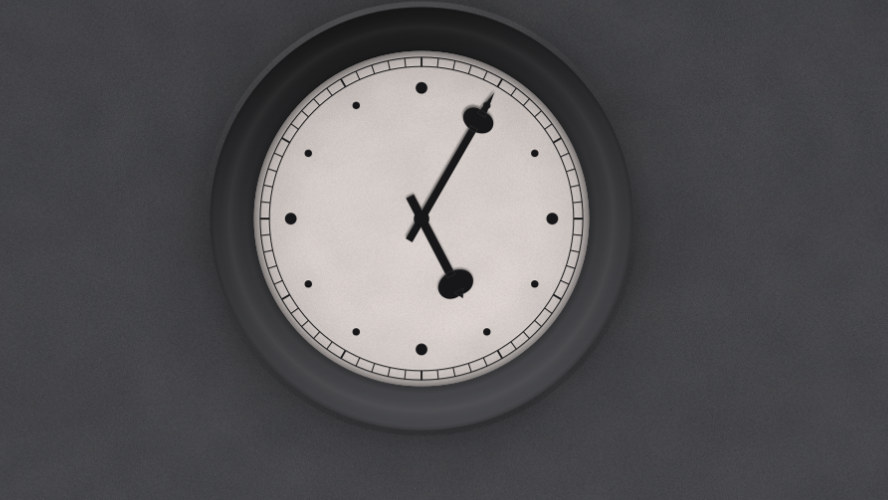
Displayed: 5 h 05 min
